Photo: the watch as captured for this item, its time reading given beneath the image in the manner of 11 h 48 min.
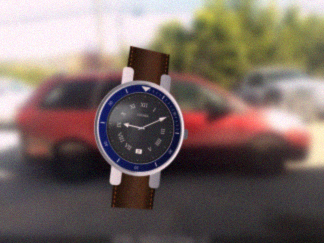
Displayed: 9 h 10 min
